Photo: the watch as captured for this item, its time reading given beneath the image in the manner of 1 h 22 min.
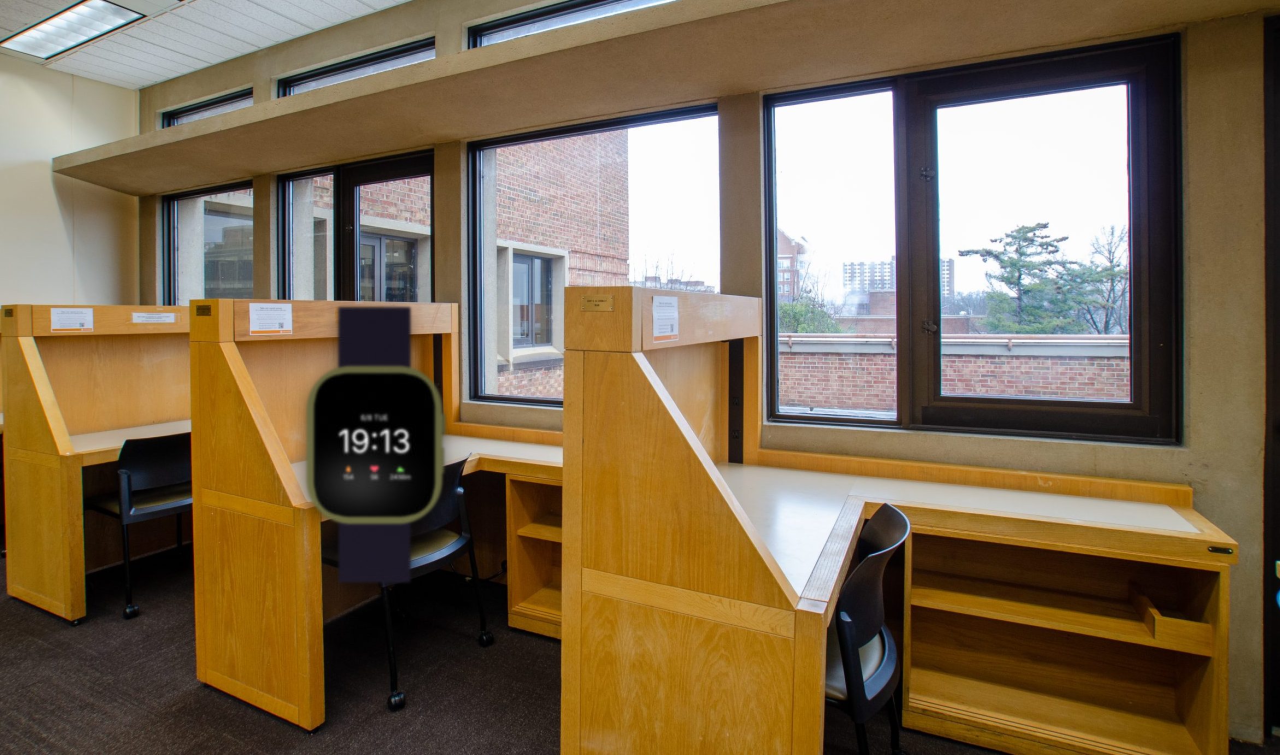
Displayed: 19 h 13 min
